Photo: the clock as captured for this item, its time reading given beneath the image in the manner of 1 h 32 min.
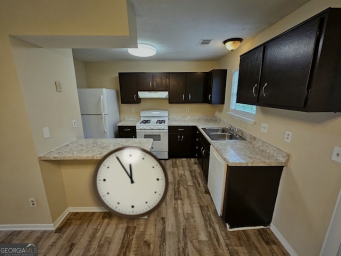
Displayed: 11 h 55 min
